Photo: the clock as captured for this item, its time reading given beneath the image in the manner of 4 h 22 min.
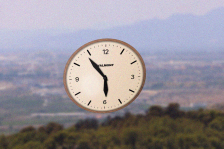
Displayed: 5 h 54 min
